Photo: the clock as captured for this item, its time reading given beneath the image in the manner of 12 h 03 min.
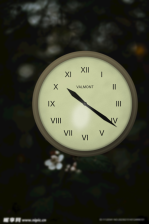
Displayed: 10 h 21 min
